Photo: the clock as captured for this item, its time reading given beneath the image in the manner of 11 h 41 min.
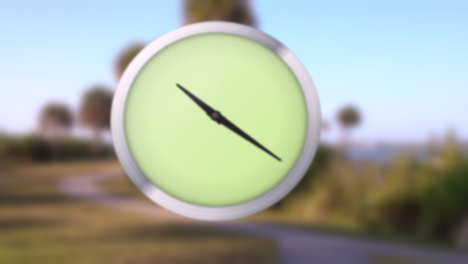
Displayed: 10 h 21 min
